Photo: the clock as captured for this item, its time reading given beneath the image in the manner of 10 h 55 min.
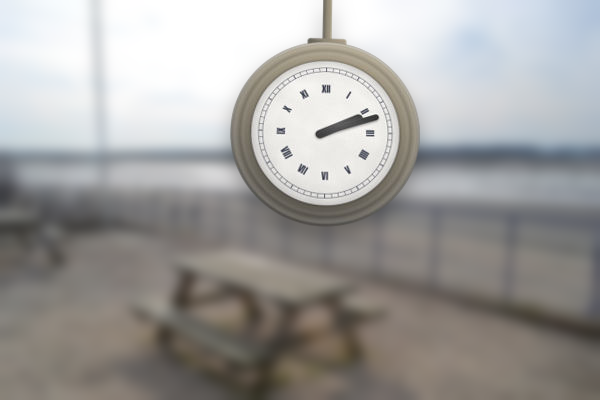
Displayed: 2 h 12 min
